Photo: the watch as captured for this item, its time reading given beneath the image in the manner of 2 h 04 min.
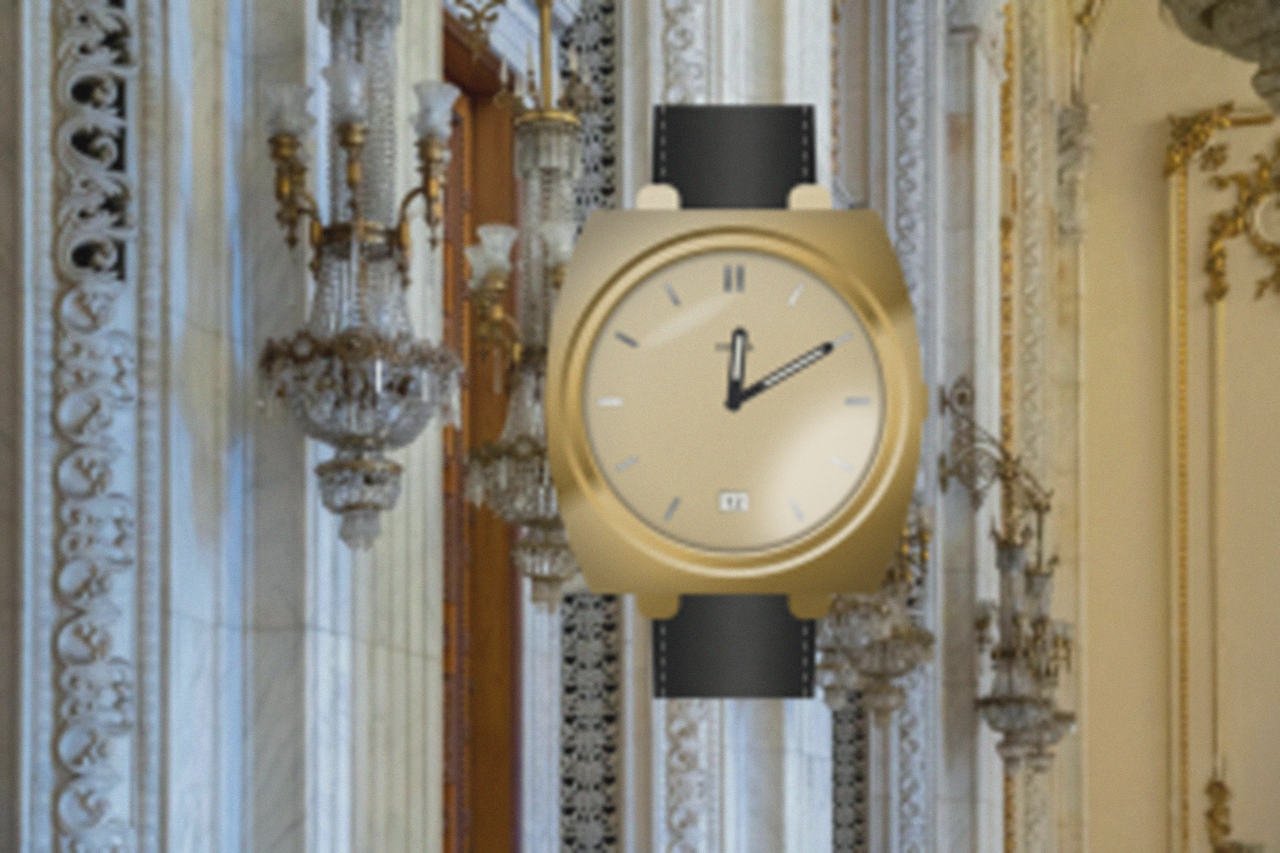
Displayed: 12 h 10 min
